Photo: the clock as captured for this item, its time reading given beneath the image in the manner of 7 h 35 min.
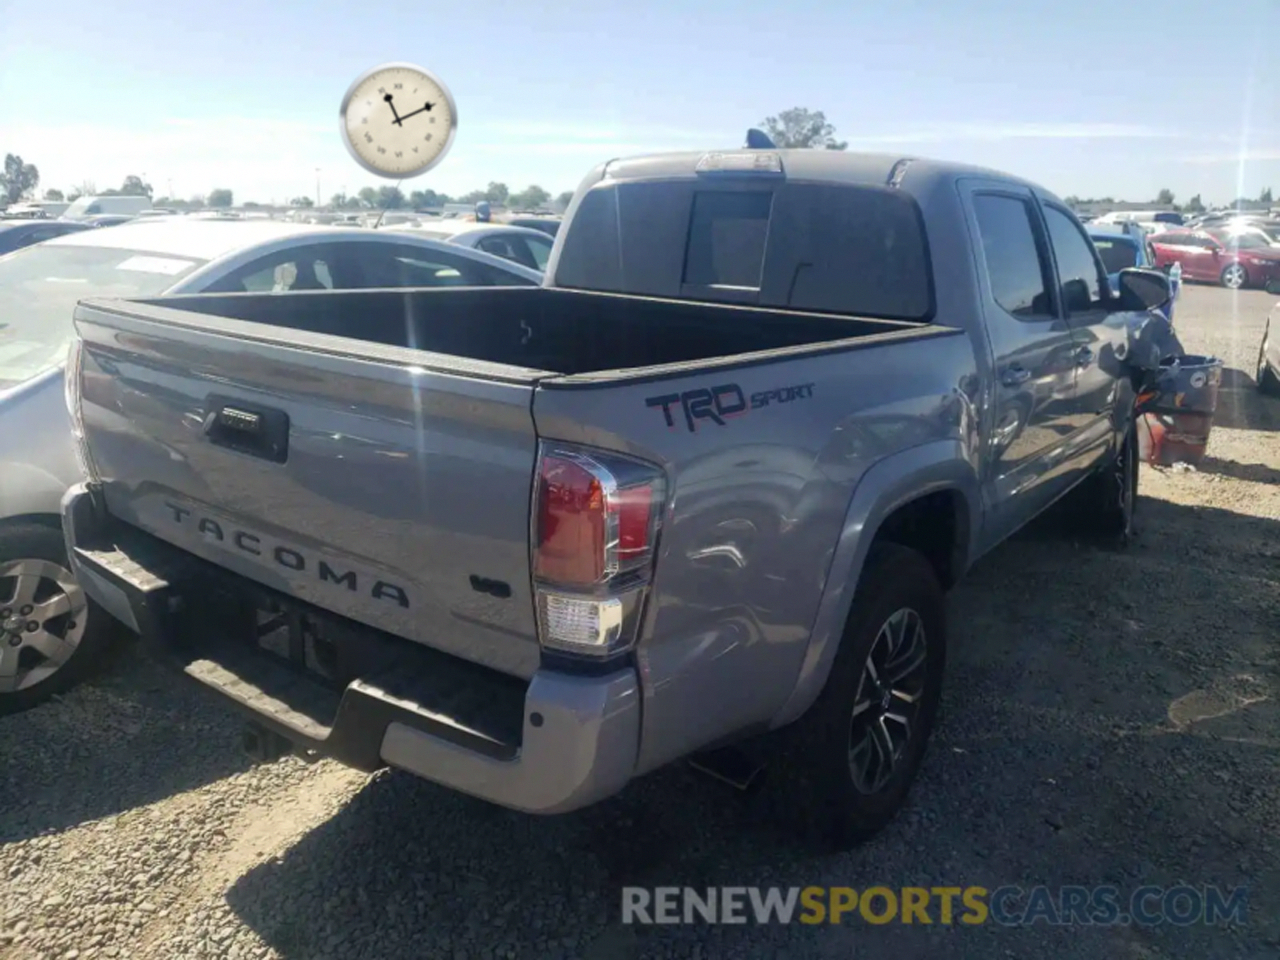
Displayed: 11 h 11 min
